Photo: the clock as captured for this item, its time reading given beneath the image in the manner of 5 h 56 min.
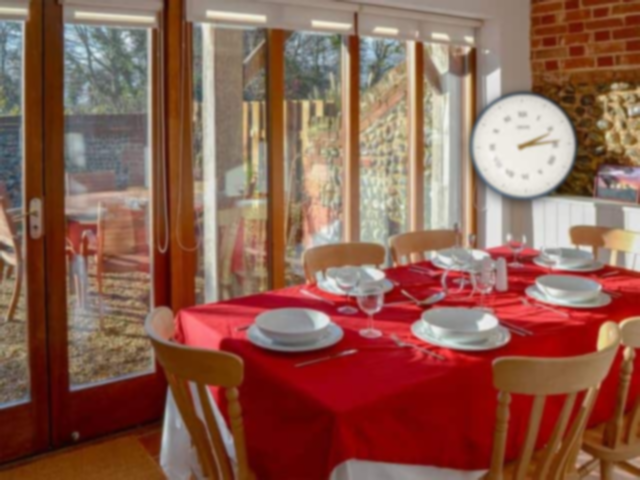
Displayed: 2 h 14 min
